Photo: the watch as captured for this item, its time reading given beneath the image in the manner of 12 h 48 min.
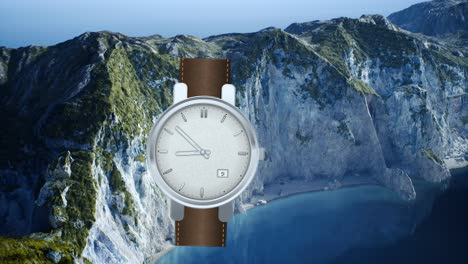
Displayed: 8 h 52 min
